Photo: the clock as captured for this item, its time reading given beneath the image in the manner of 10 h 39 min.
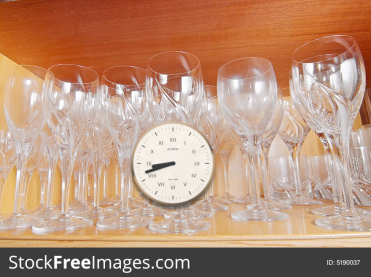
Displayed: 8 h 42 min
